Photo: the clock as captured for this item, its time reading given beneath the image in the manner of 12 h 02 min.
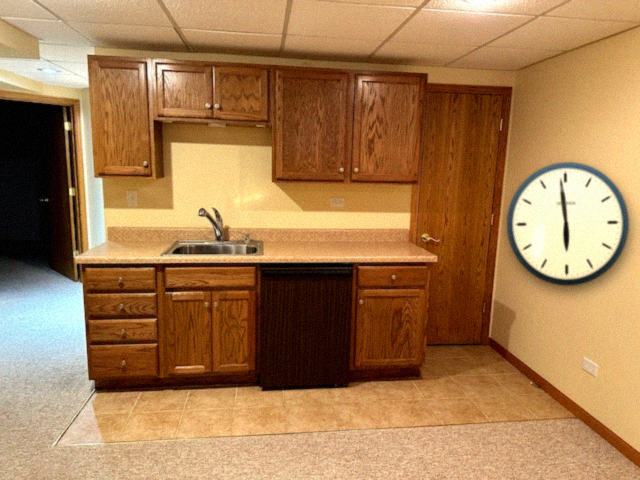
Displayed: 5 h 59 min
